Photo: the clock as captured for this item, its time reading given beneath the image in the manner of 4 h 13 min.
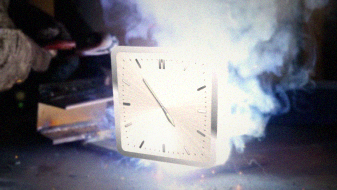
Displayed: 4 h 54 min
